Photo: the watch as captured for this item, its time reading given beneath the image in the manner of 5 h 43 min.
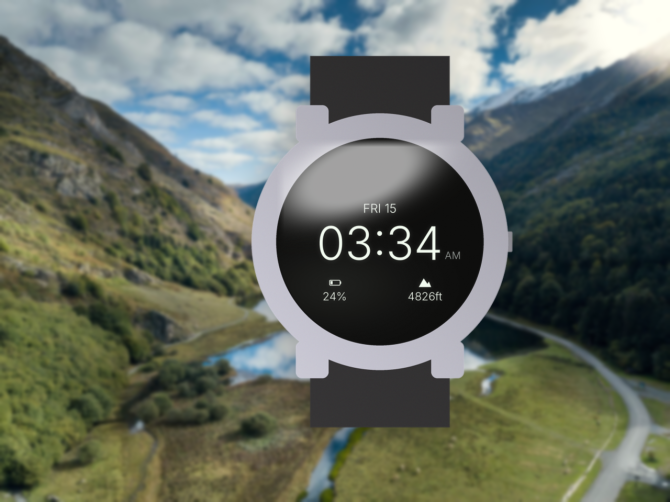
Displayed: 3 h 34 min
